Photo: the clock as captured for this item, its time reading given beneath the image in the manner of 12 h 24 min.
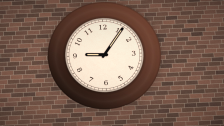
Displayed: 9 h 06 min
